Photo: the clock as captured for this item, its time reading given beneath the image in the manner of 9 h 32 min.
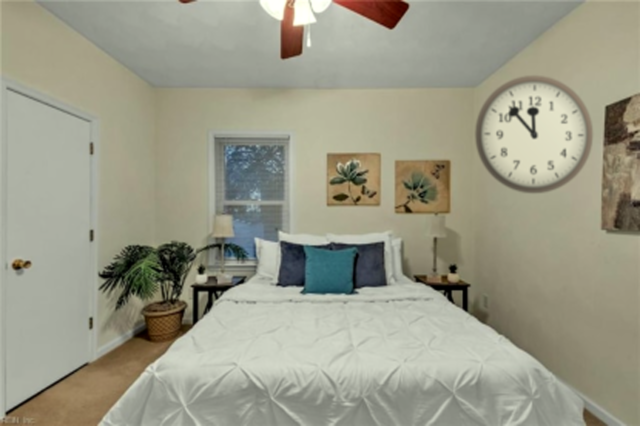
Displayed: 11 h 53 min
